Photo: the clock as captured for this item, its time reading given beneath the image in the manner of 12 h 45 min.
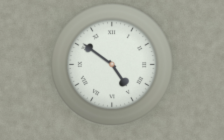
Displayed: 4 h 51 min
